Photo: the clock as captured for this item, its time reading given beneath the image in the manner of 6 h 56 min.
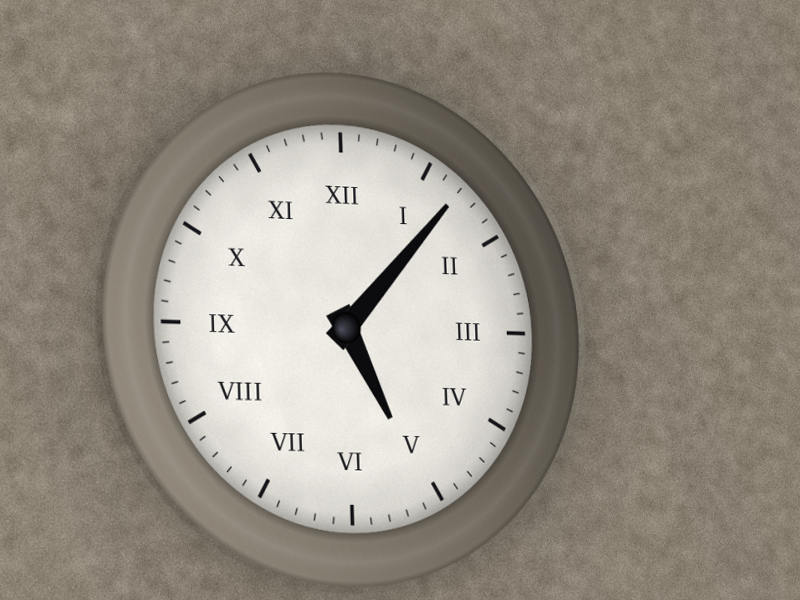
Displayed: 5 h 07 min
